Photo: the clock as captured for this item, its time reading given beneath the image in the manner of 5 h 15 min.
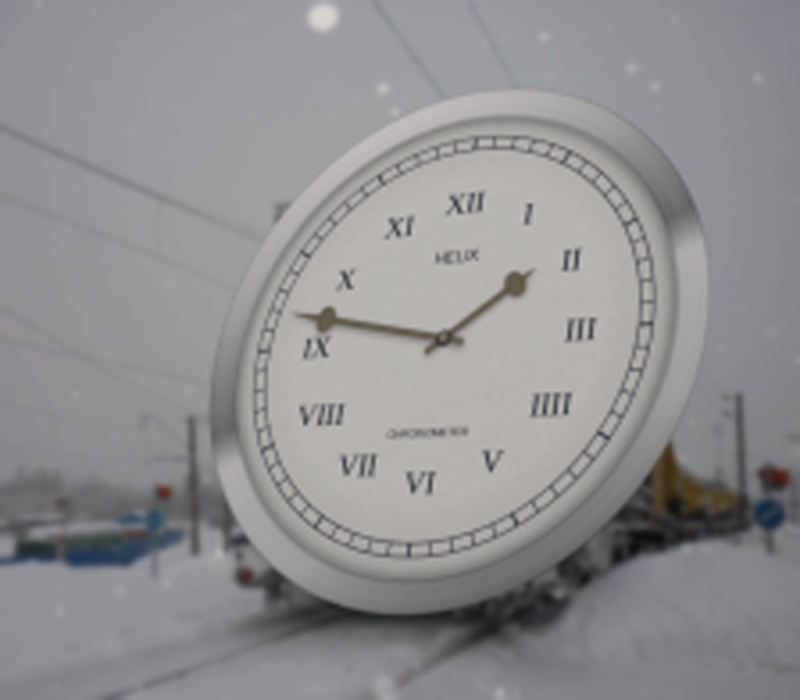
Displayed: 1 h 47 min
